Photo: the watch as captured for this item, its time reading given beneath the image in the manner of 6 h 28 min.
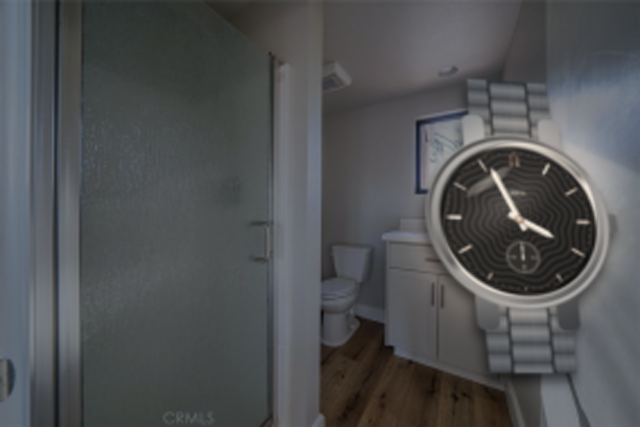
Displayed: 3 h 56 min
